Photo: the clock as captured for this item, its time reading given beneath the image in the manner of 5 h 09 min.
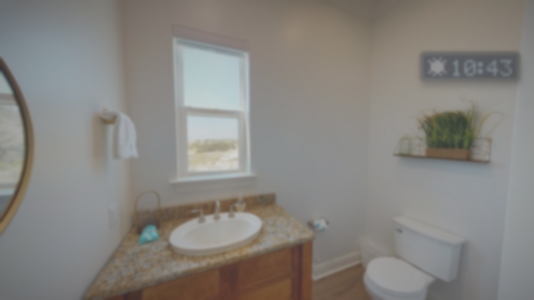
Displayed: 10 h 43 min
